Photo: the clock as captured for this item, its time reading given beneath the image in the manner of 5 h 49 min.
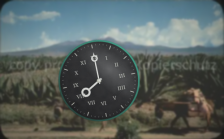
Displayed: 8 h 00 min
